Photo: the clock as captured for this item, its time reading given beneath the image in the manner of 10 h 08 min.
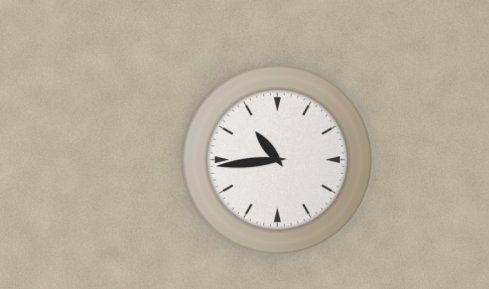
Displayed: 10 h 44 min
